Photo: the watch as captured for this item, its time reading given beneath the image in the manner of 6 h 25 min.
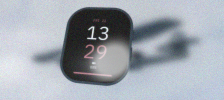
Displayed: 13 h 29 min
